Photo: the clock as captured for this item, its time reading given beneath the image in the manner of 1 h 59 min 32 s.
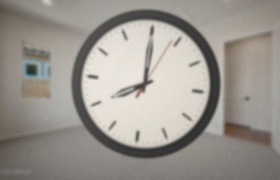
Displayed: 8 h 00 min 04 s
